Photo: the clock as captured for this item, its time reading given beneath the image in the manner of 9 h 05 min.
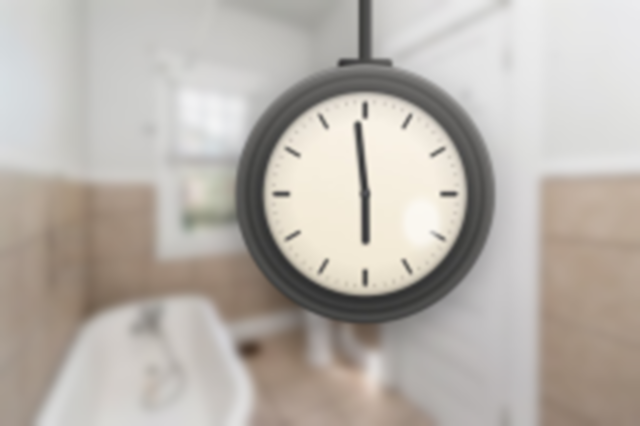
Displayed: 5 h 59 min
